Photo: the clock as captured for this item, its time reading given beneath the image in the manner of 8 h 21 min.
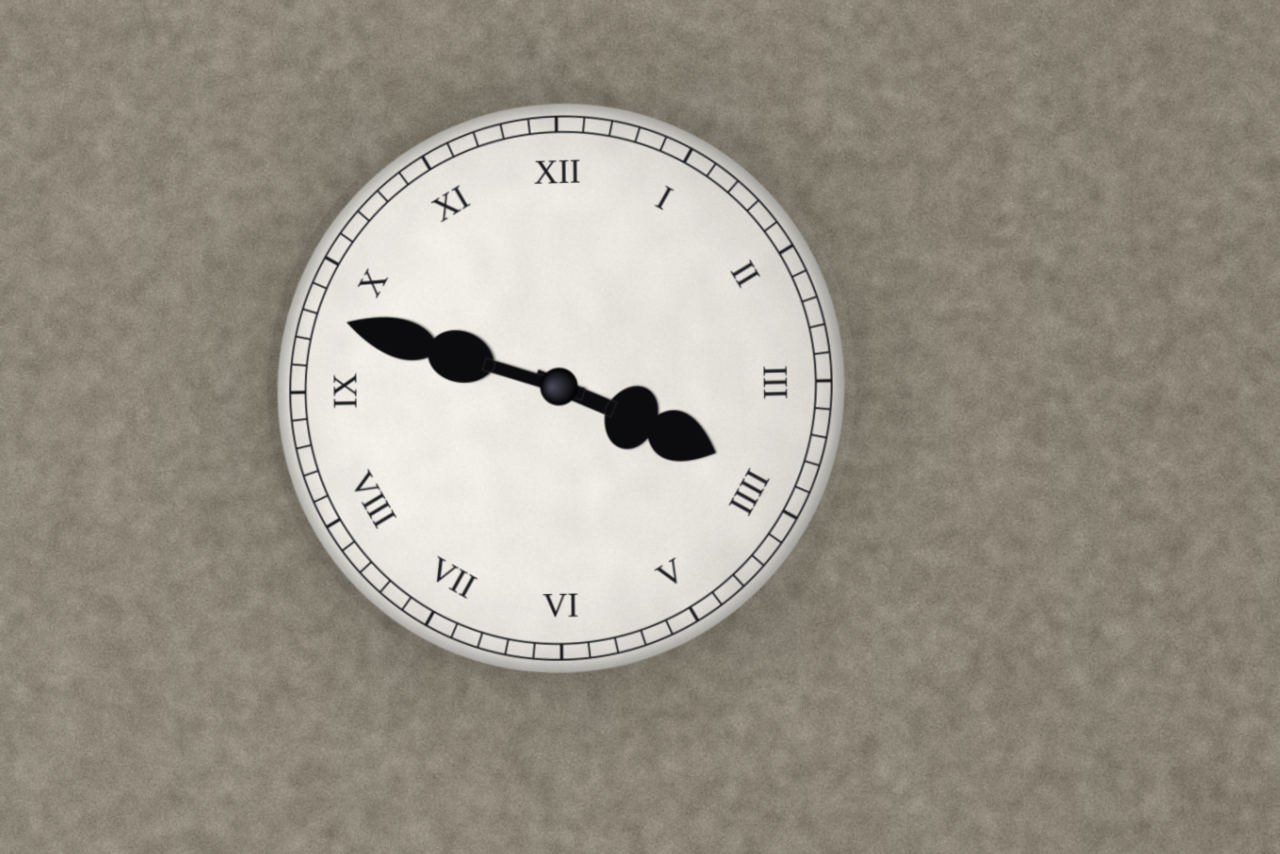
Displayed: 3 h 48 min
